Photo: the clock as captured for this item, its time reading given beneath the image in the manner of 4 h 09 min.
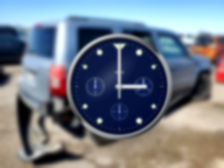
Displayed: 3 h 00 min
